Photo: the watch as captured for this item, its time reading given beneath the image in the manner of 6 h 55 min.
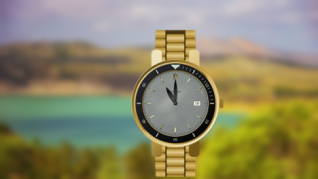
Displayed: 11 h 00 min
